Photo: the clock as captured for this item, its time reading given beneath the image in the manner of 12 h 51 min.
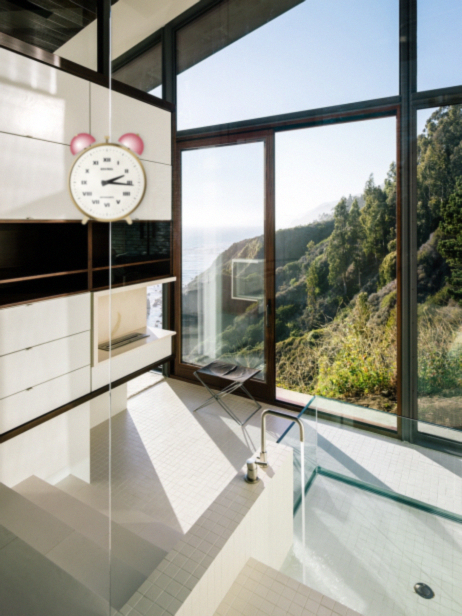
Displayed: 2 h 16 min
